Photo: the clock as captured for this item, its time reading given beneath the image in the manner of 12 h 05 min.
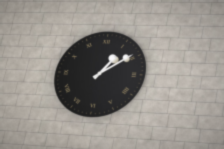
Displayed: 1 h 09 min
